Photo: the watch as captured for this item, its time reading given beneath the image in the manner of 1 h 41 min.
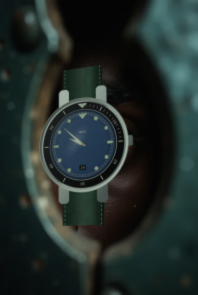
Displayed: 9 h 52 min
